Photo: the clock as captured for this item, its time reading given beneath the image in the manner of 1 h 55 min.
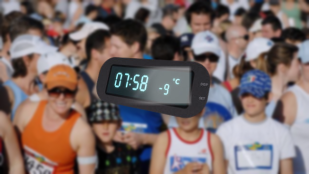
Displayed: 7 h 58 min
